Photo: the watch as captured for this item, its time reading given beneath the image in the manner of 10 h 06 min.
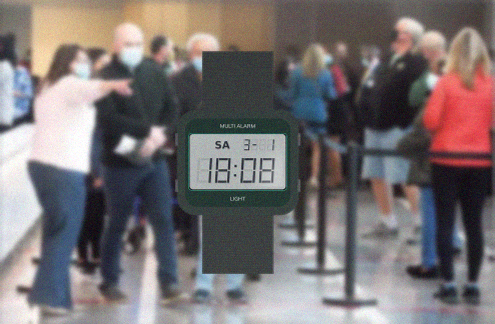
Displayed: 18 h 08 min
